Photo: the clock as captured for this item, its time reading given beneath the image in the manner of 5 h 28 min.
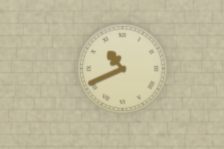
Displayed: 10 h 41 min
